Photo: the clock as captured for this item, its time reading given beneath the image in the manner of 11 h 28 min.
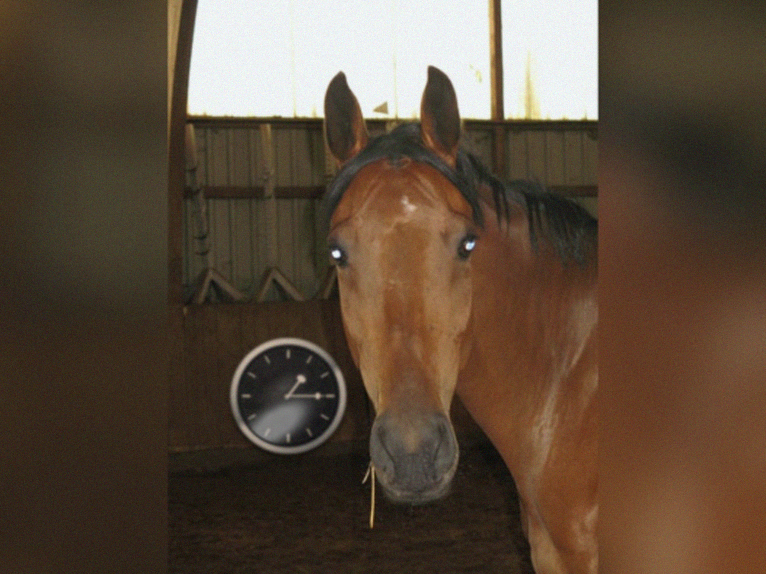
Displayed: 1 h 15 min
